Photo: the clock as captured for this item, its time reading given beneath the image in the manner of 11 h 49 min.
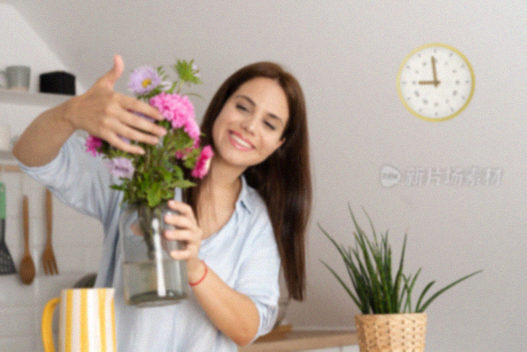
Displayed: 8 h 59 min
